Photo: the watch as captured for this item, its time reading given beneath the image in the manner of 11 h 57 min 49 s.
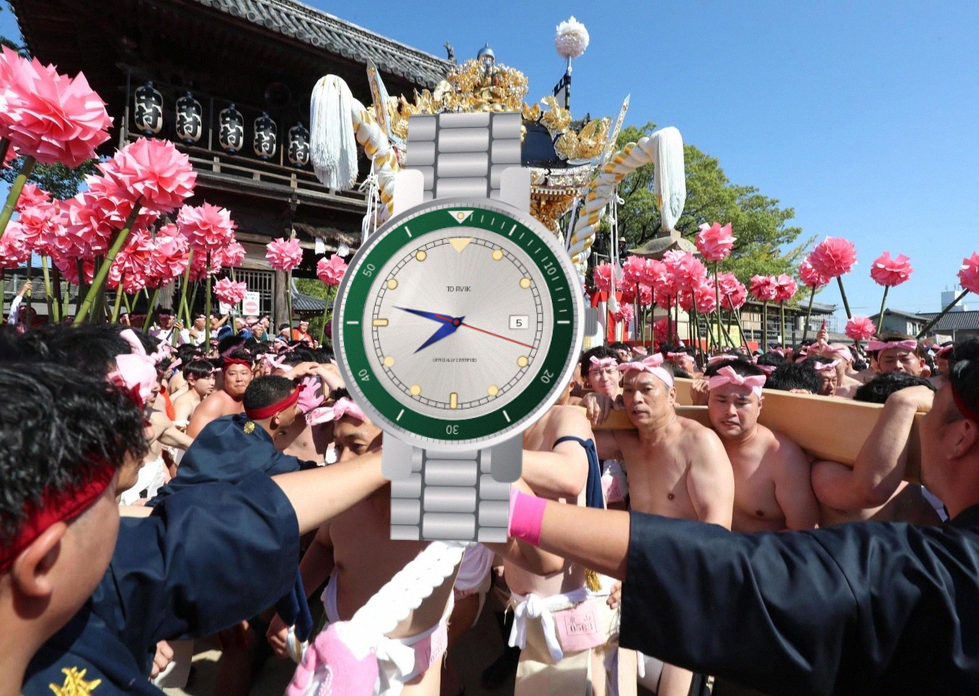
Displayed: 7 h 47 min 18 s
